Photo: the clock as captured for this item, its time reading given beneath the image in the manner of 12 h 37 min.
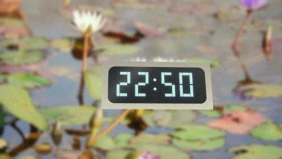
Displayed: 22 h 50 min
